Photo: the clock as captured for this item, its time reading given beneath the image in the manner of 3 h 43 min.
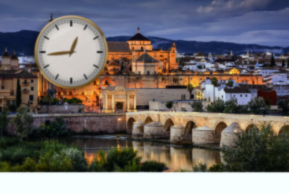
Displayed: 12 h 44 min
